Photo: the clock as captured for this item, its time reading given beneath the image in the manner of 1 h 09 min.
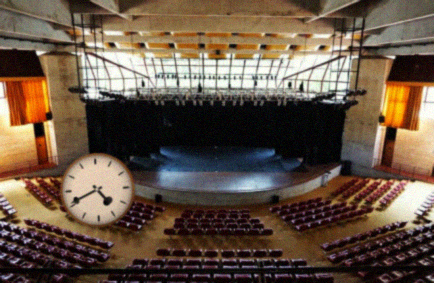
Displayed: 4 h 41 min
